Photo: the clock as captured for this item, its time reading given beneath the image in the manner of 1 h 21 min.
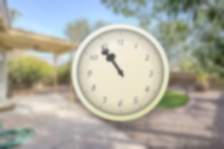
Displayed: 10 h 54 min
